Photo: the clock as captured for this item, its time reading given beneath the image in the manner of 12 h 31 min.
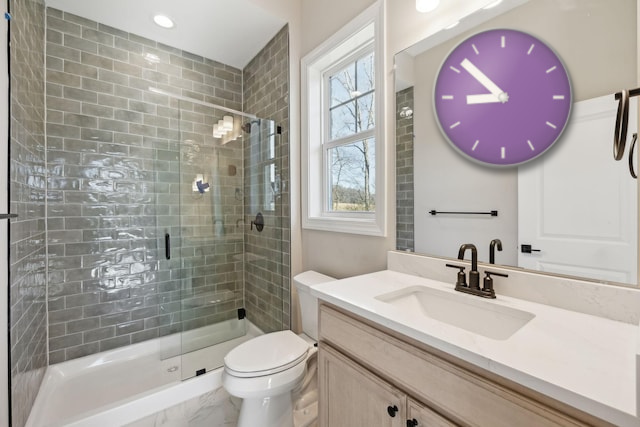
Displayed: 8 h 52 min
